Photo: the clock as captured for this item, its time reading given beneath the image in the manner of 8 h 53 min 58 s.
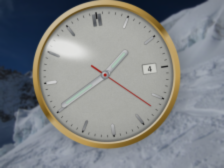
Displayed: 1 h 40 min 22 s
